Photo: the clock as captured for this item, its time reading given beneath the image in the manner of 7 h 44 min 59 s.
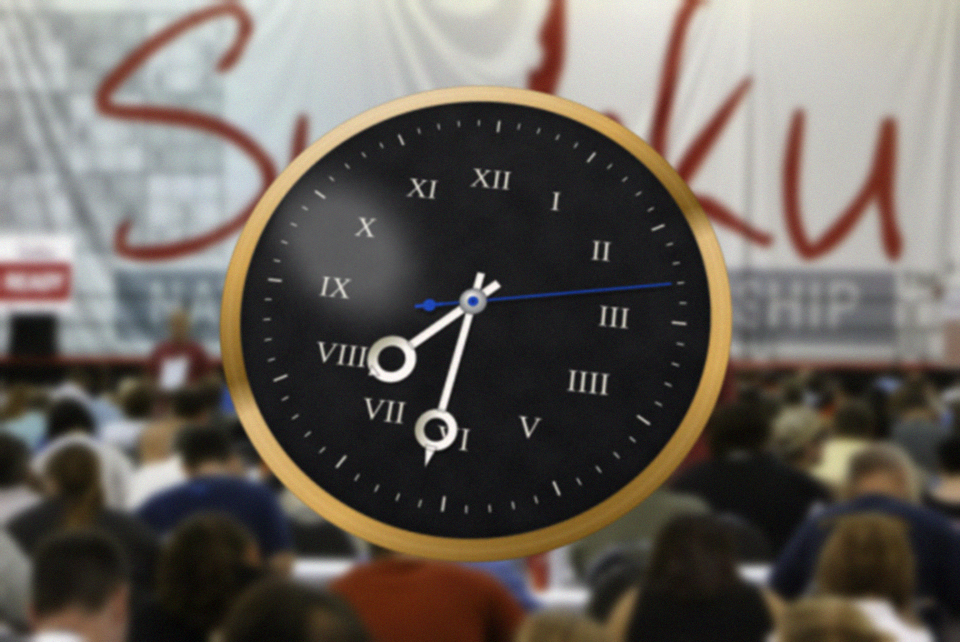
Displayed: 7 h 31 min 13 s
